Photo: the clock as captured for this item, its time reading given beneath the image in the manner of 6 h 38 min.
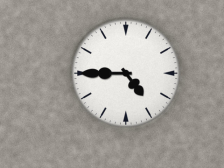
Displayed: 4 h 45 min
